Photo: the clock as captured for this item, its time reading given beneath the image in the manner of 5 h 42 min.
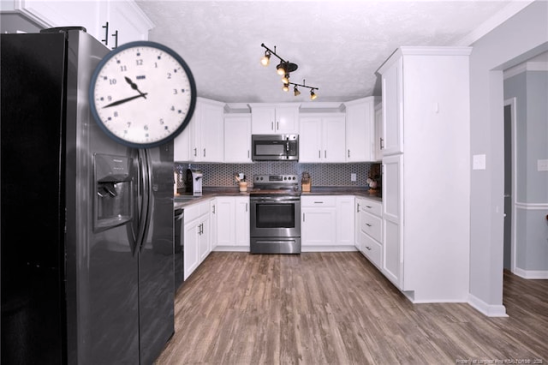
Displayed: 10 h 43 min
